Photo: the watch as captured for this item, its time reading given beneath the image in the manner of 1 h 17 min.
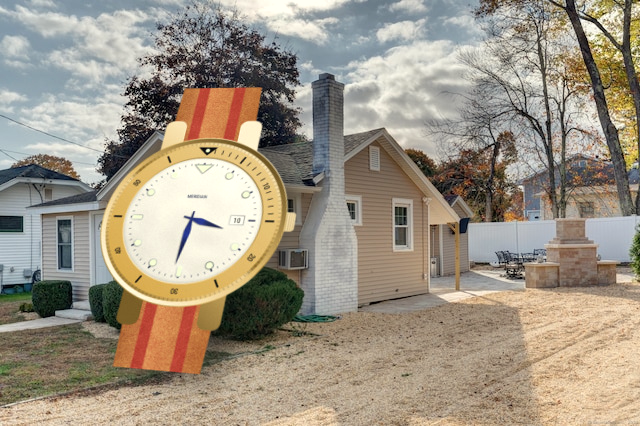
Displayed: 3 h 31 min
